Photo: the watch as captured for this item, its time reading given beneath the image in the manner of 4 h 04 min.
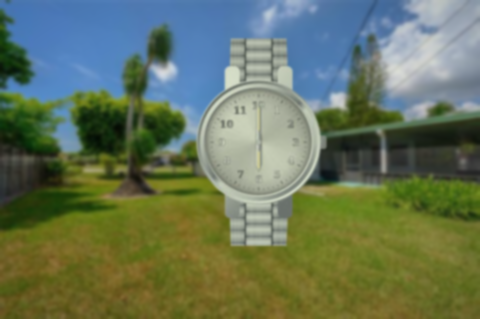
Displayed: 6 h 00 min
